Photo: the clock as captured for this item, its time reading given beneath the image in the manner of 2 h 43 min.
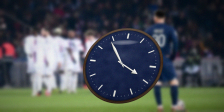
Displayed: 3 h 54 min
